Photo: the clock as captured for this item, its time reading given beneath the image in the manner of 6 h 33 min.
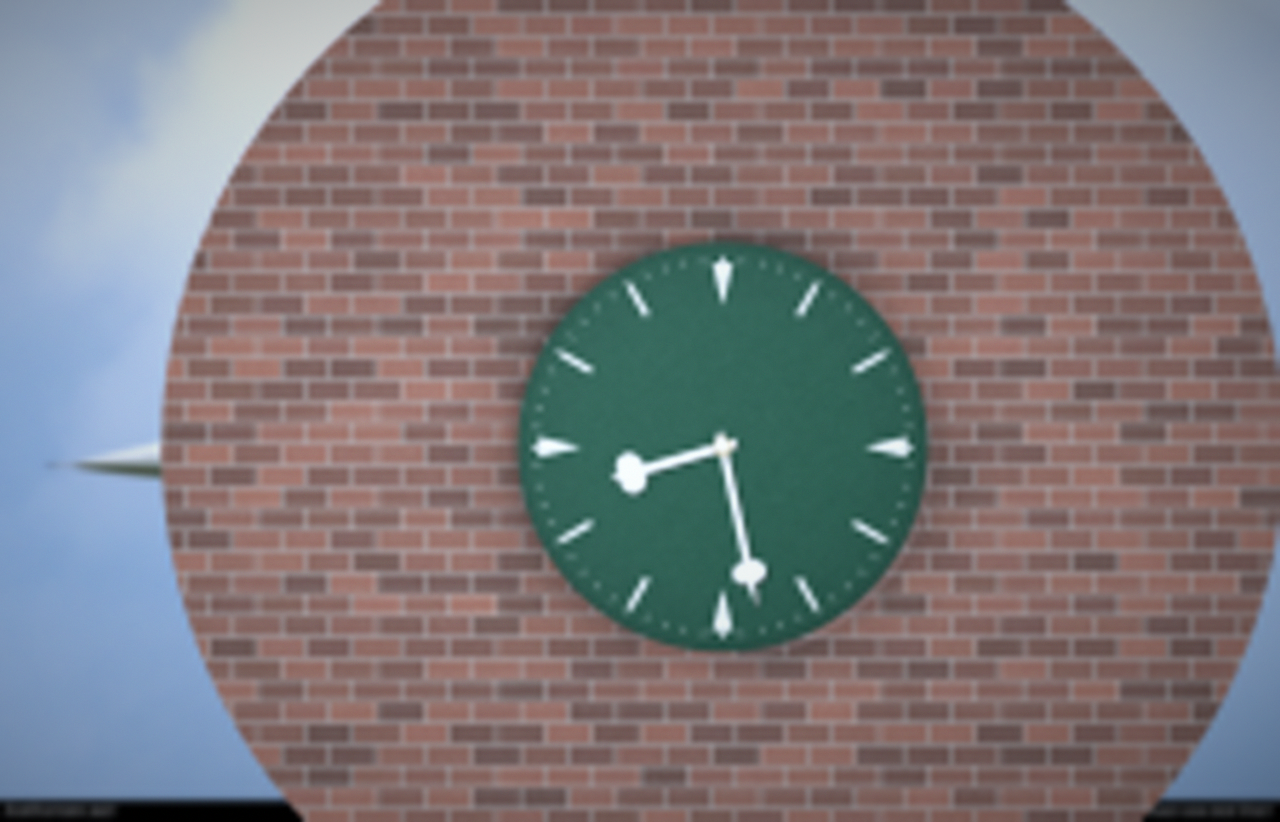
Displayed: 8 h 28 min
